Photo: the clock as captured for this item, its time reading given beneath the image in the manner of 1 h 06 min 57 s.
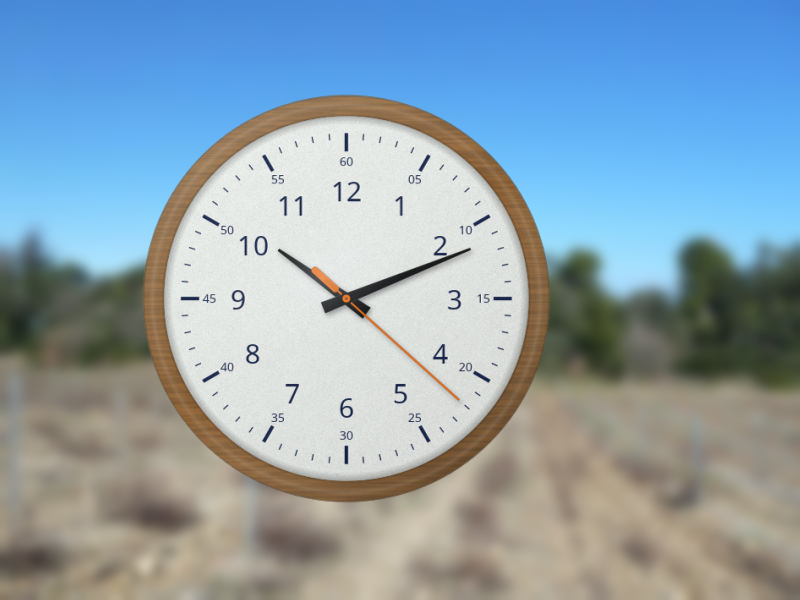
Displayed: 10 h 11 min 22 s
